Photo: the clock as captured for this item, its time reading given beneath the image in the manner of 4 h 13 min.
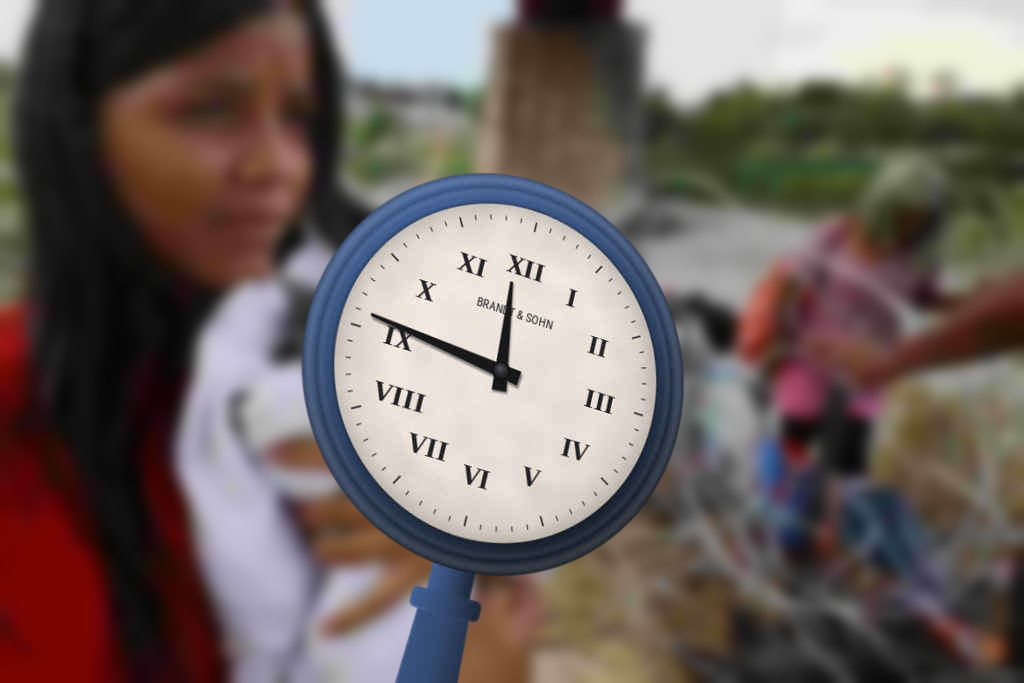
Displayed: 11 h 46 min
